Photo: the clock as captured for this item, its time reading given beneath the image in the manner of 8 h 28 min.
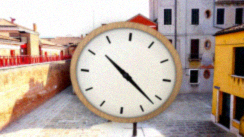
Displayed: 10 h 22 min
